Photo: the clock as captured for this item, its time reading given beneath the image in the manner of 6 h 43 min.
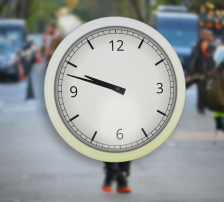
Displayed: 9 h 48 min
